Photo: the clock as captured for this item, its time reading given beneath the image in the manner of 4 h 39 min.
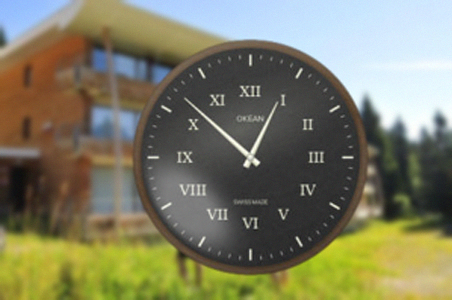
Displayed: 12 h 52 min
